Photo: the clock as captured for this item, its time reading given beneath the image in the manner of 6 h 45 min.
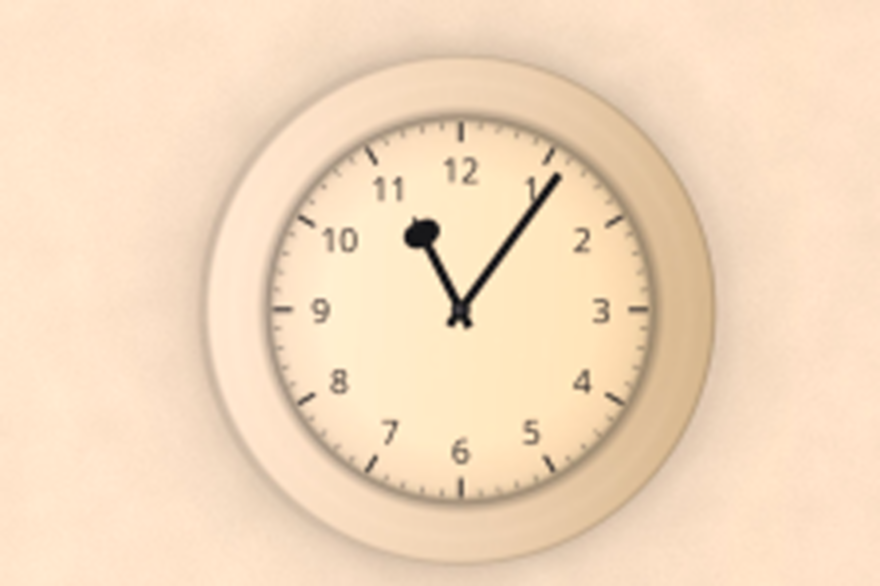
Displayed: 11 h 06 min
